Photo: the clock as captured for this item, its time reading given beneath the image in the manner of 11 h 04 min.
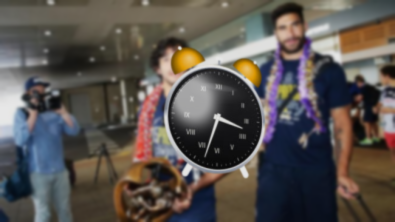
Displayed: 3 h 33 min
